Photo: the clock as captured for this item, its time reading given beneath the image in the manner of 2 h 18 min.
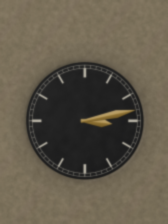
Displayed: 3 h 13 min
